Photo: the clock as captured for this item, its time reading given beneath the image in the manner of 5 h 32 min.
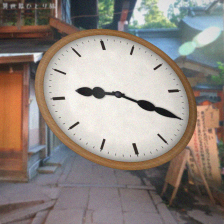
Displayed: 9 h 20 min
